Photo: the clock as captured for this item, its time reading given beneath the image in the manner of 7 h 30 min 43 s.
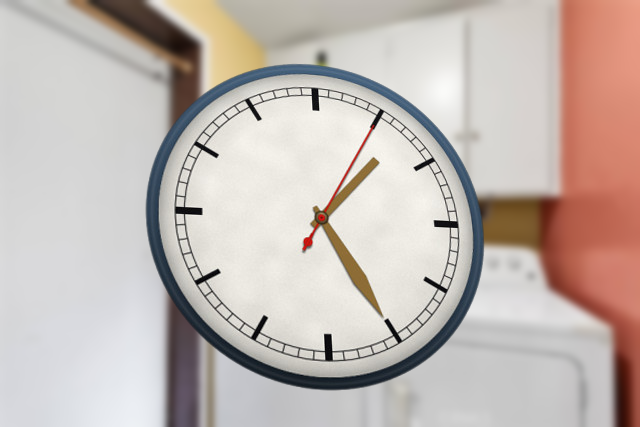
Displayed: 1 h 25 min 05 s
